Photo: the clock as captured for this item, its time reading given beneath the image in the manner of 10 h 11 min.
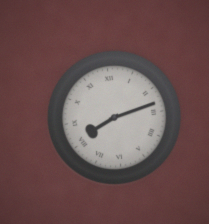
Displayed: 8 h 13 min
